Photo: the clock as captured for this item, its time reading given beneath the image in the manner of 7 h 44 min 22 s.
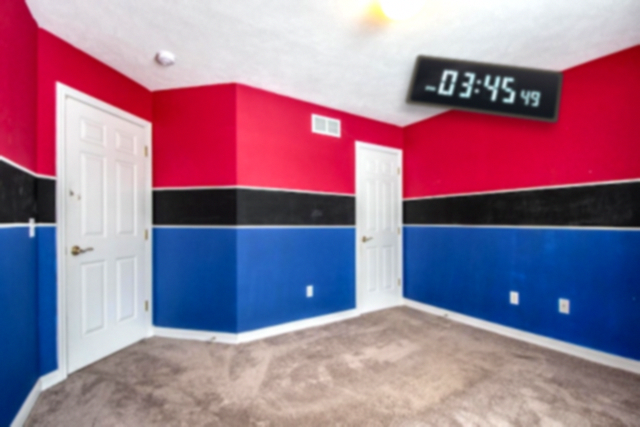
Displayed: 3 h 45 min 49 s
